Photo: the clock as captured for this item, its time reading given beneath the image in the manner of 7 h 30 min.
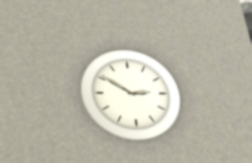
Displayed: 2 h 51 min
